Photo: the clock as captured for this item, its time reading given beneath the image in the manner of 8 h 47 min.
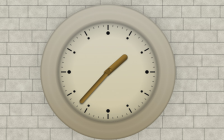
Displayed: 1 h 37 min
